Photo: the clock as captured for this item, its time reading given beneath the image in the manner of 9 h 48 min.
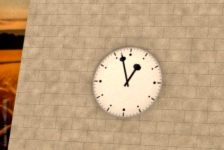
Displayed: 12 h 57 min
